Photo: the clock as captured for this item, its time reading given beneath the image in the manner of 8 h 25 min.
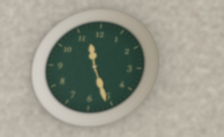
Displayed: 11 h 26 min
